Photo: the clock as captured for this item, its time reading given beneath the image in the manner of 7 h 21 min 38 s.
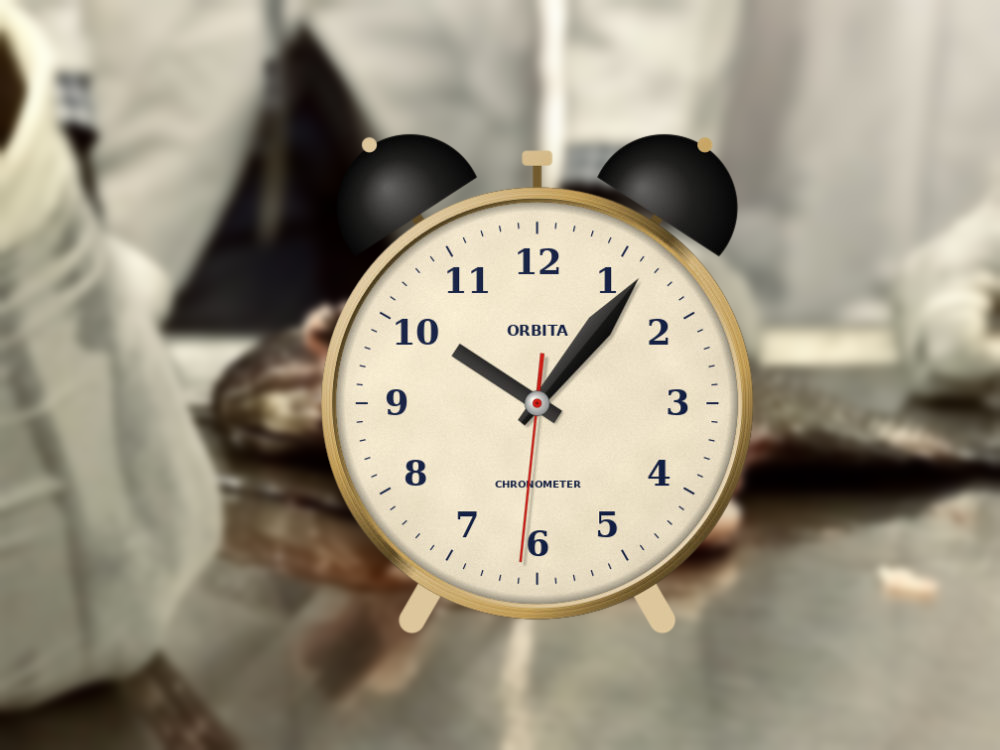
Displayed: 10 h 06 min 31 s
